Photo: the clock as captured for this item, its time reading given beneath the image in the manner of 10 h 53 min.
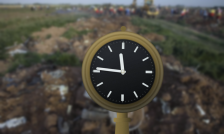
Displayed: 11 h 46 min
